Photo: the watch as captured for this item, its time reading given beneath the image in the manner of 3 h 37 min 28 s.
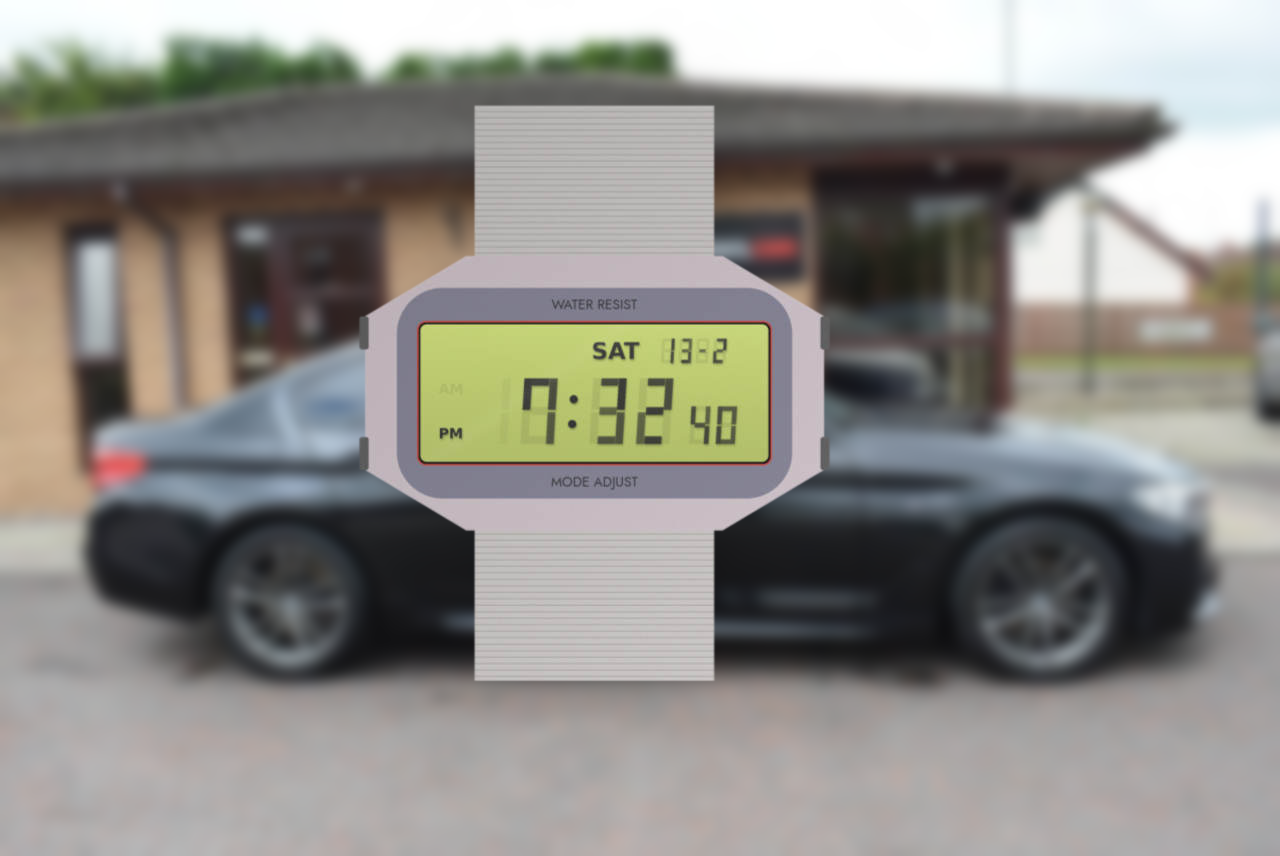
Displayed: 7 h 32 min 40 s
